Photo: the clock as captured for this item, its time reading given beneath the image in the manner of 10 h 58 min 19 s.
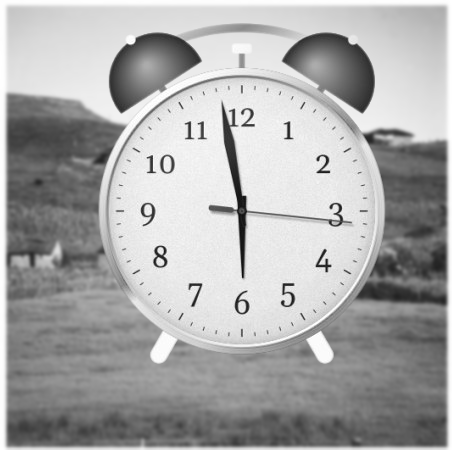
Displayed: 5 h 58 min 16 s
